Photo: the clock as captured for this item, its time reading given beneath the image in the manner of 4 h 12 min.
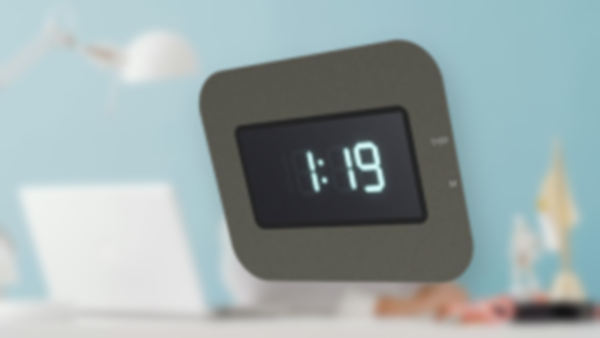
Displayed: 1 h 19 min
